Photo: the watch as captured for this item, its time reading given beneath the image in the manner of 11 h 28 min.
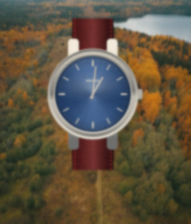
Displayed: 1 h 01 min
